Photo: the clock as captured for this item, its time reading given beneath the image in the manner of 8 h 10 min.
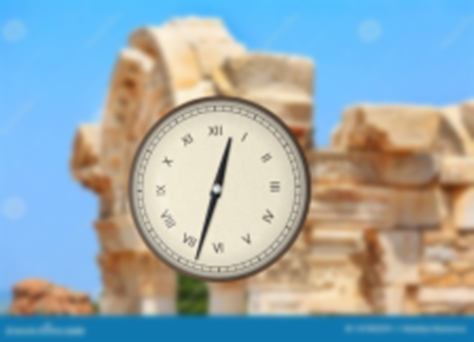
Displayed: 12 h 33 min
